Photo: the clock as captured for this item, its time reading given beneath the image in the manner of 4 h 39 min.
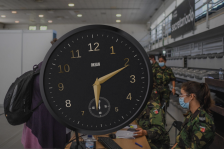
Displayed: 6 h 11 min
